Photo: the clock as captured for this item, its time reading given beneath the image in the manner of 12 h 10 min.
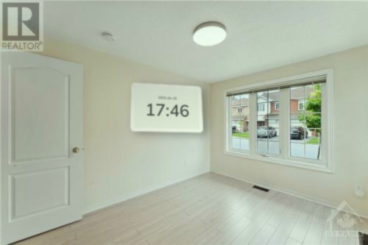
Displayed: 17 h 46 min
